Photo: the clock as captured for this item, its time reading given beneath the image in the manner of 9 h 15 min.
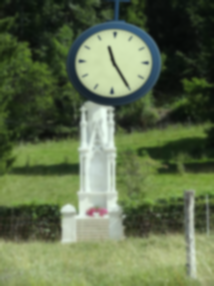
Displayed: 11 h 25 min
